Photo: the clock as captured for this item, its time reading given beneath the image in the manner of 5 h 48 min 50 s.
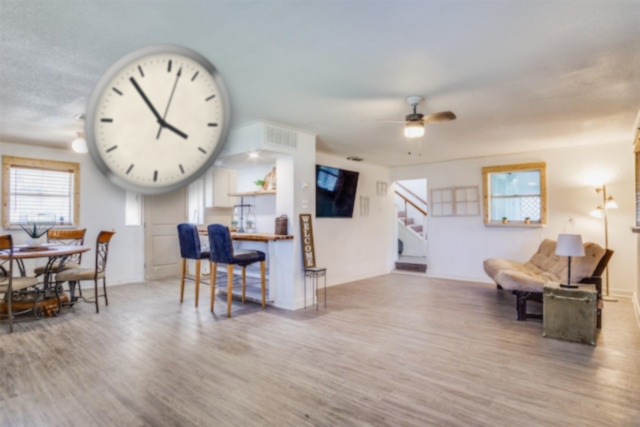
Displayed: 3 h 53 min 02 s
